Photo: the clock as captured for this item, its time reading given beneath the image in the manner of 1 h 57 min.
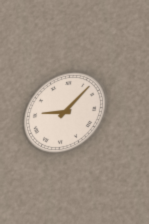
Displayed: 9 h 07 min
